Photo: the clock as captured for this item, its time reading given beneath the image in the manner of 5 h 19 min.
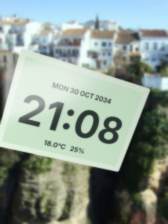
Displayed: 21 h 08 min
